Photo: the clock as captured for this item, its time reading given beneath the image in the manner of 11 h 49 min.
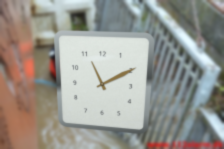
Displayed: 11 h 10 min
